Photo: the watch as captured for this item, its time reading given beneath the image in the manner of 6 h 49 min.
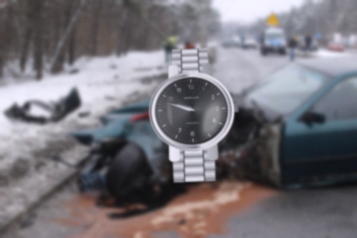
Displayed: 9 h 48 min
